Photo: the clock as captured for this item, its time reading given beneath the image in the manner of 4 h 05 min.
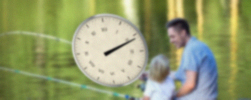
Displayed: 2 h 11 min
